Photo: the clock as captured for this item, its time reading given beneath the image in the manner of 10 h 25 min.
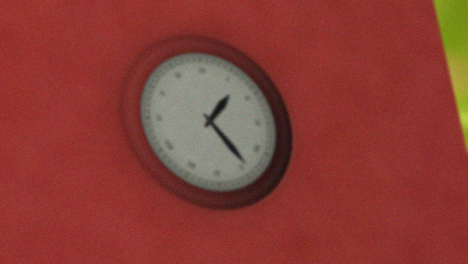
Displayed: 1 h 24 min
